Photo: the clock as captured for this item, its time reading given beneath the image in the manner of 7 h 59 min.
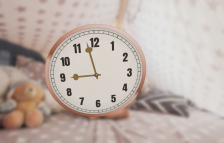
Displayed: 8 h 58 min
